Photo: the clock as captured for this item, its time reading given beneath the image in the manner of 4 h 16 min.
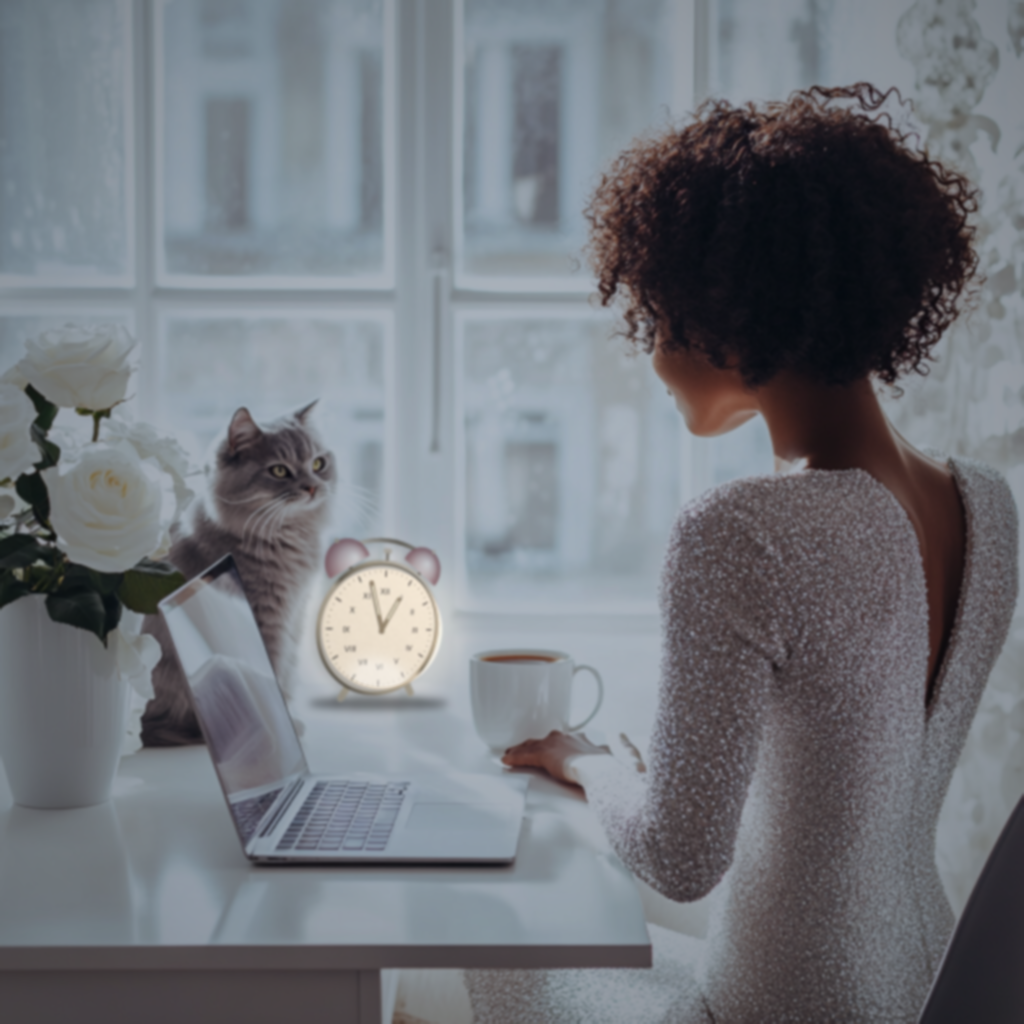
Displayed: 12 h 57 min
